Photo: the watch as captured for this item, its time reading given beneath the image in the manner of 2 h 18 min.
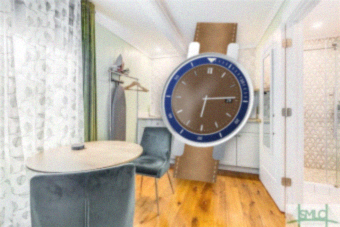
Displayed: 6 h 14 min
